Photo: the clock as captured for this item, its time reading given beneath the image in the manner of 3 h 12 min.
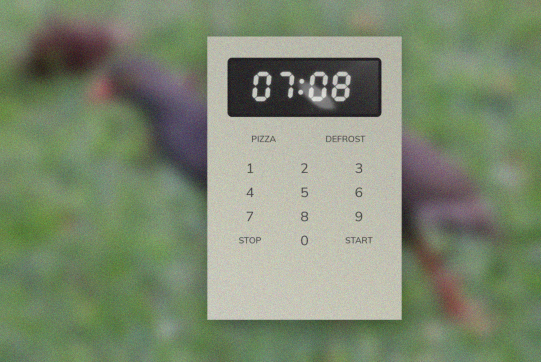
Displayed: 7 h 08 min
